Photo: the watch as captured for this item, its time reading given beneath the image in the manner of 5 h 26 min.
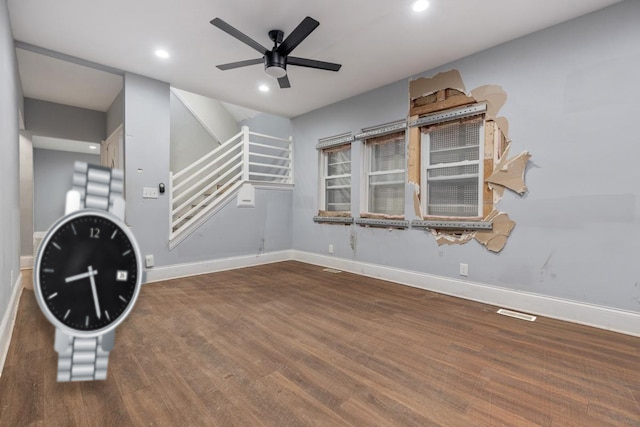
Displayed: 8 h 27 min
